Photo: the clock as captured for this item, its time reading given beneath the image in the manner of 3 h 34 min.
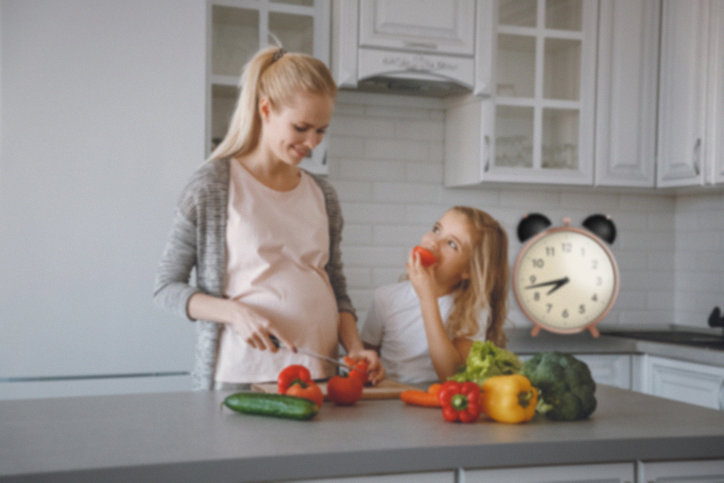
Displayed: 7 h 43 min
